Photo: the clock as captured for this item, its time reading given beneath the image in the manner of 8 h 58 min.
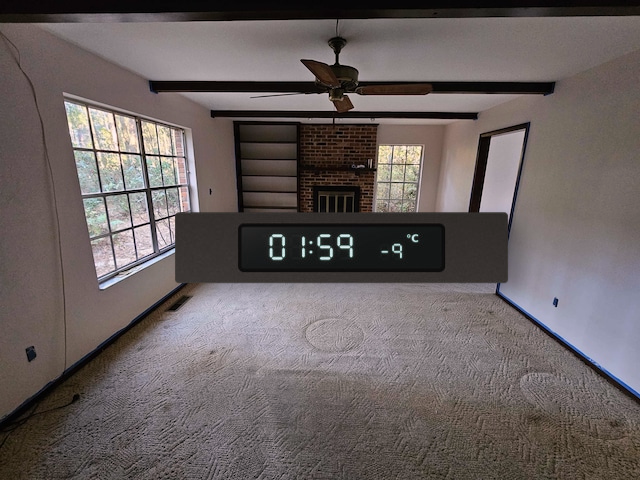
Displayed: 1 h 59 min
